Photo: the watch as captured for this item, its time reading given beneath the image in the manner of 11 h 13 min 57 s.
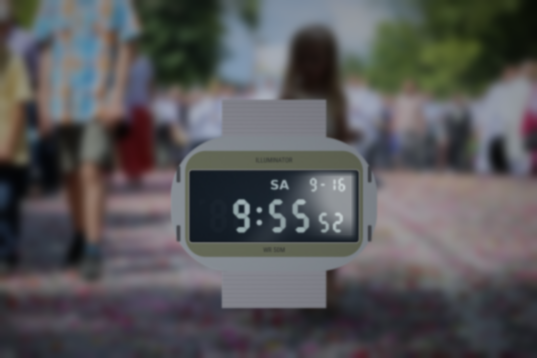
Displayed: 9 h 55 min 52 s
